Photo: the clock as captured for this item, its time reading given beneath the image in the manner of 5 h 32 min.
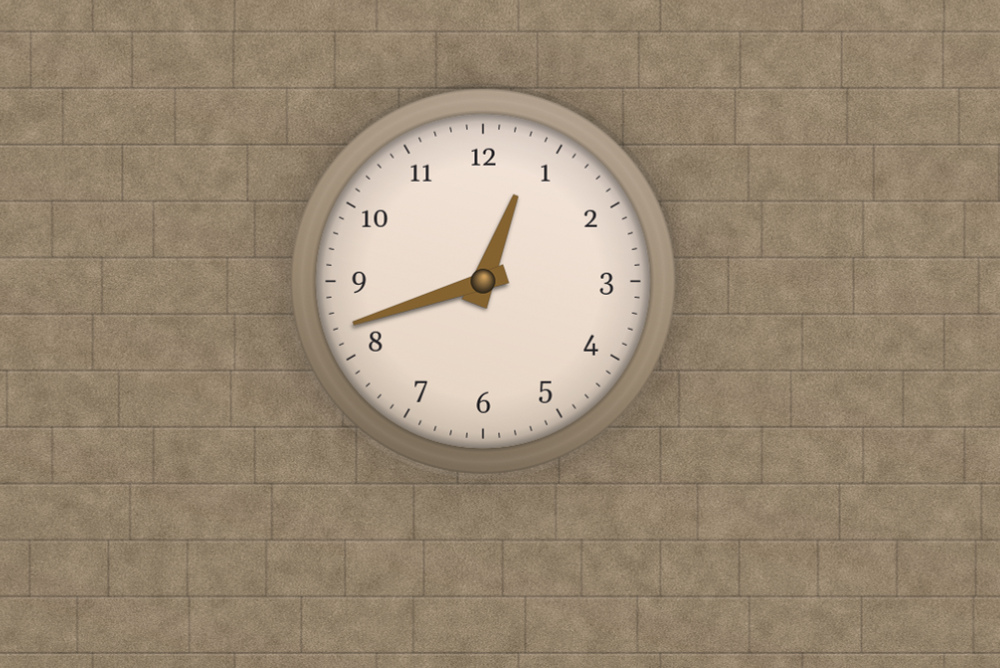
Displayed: 12 h 42 min
